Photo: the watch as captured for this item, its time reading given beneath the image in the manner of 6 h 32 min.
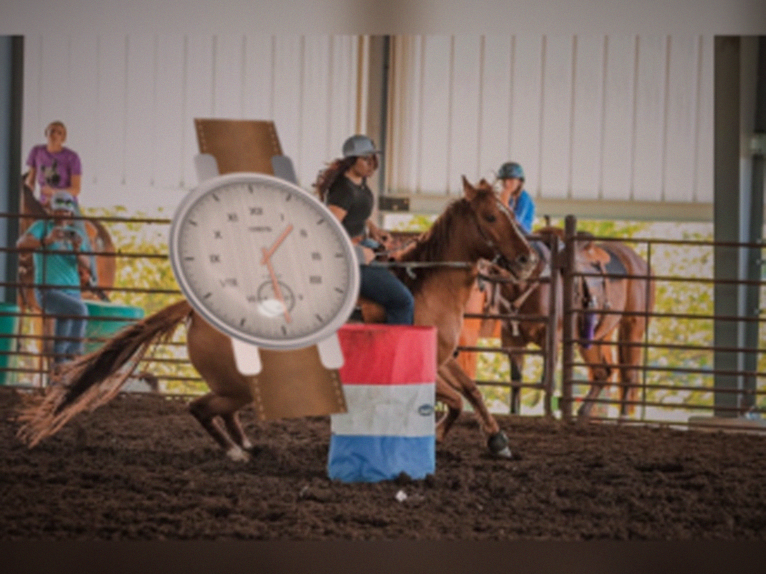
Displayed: 1 h 29 min
